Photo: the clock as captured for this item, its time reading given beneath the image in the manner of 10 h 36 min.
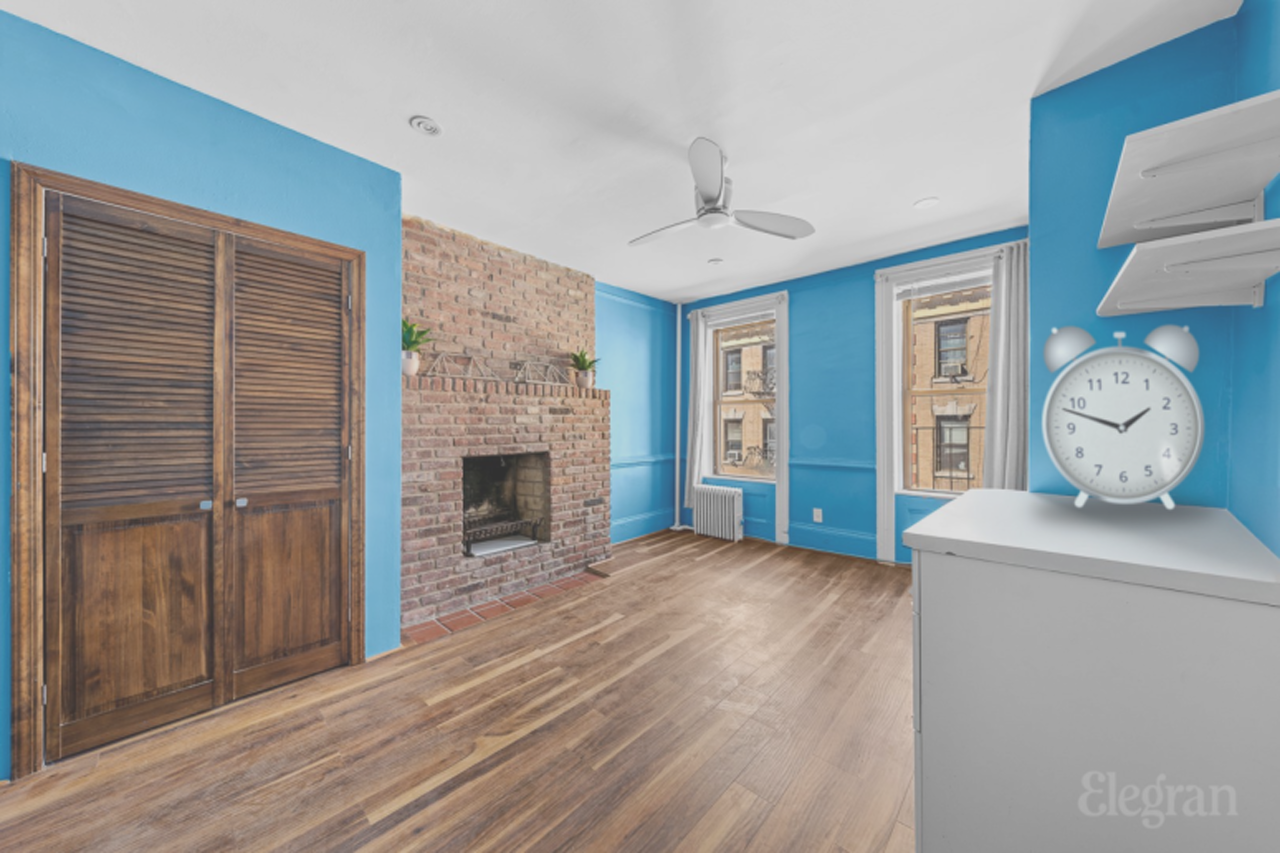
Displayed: 1 h 48 min
